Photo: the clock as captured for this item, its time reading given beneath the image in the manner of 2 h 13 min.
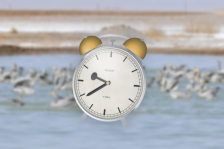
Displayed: 9 h 39 min
